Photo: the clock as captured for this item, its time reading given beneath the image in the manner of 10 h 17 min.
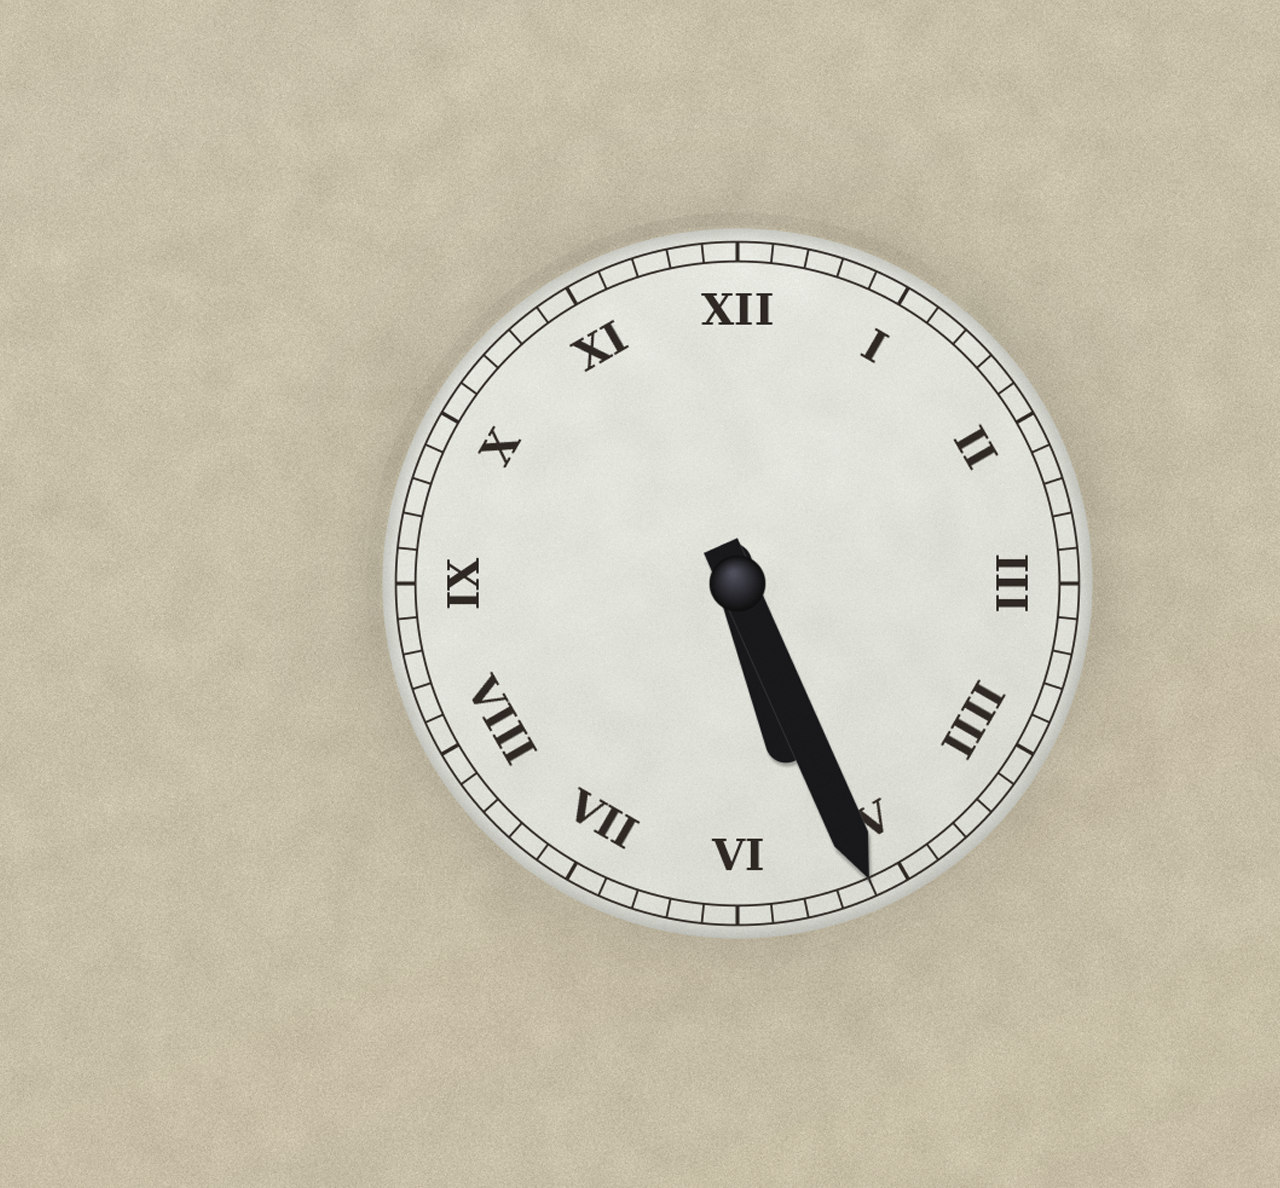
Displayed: 5 h 26 min
